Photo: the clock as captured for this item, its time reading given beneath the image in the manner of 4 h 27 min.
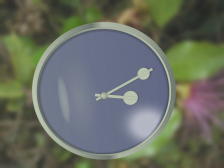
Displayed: 3 h 10 min
